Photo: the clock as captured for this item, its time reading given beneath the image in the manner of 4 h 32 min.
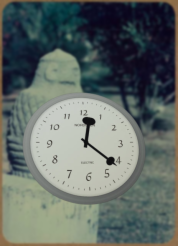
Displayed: 12 h 22 min
